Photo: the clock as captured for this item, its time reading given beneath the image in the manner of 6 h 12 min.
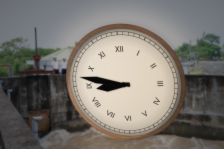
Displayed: 8 h 47 min
